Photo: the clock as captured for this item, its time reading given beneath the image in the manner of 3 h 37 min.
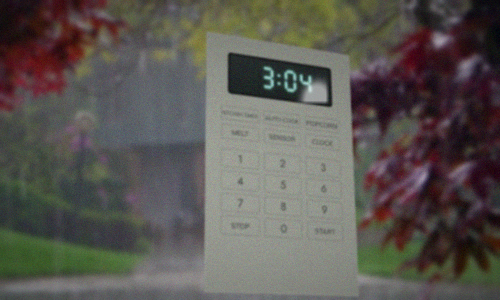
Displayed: 3 h 04 min
